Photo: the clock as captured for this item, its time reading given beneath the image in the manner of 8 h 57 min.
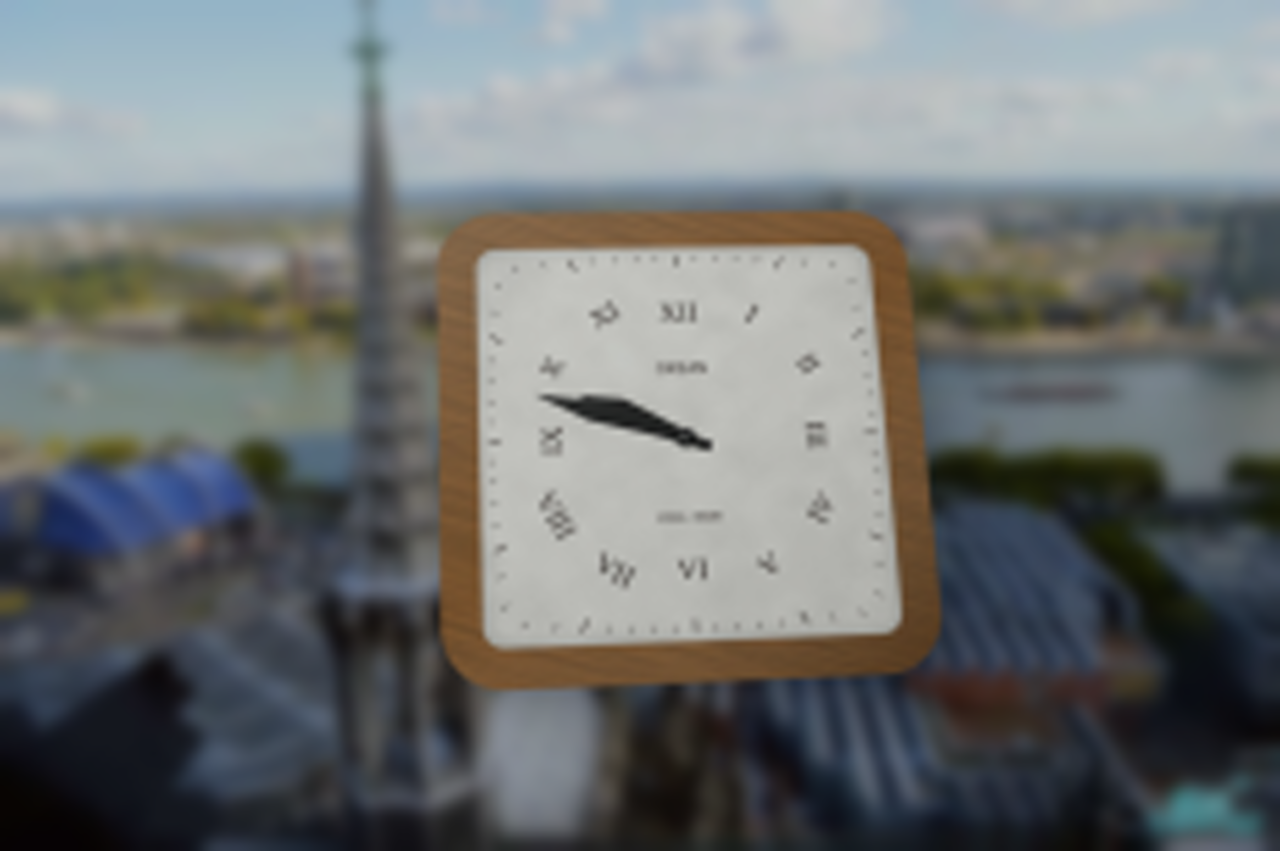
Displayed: 9 h 48 min
